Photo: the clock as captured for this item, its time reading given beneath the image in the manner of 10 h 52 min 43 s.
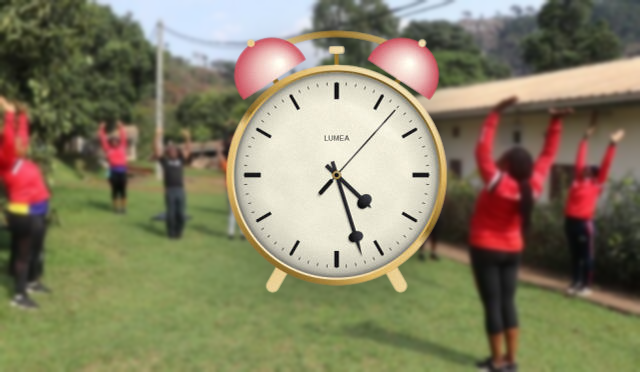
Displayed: 4 h 27 min 07 s
